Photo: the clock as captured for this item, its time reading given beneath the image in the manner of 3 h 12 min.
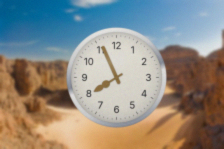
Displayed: 7 h 56 min
